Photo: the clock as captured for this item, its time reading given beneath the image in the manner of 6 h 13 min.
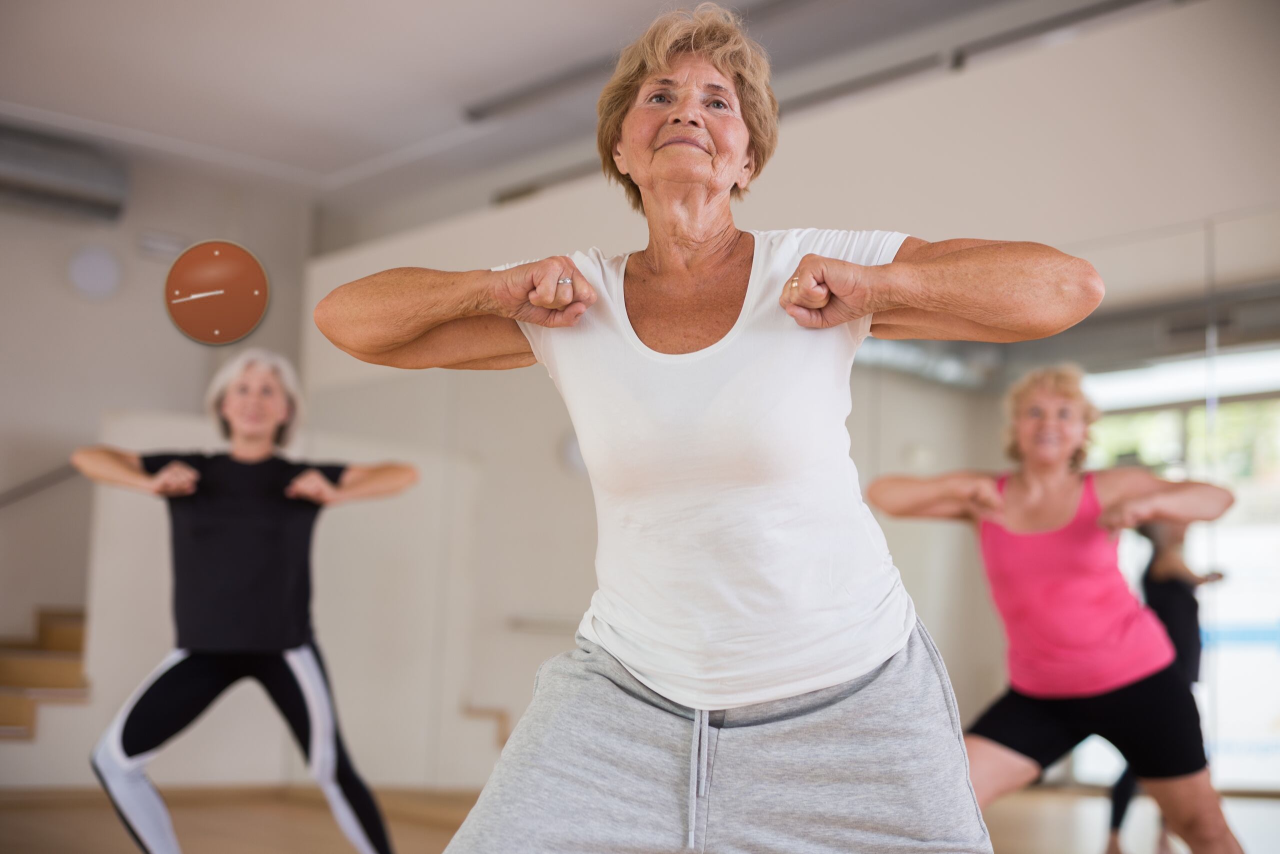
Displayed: 8 h 43 min
